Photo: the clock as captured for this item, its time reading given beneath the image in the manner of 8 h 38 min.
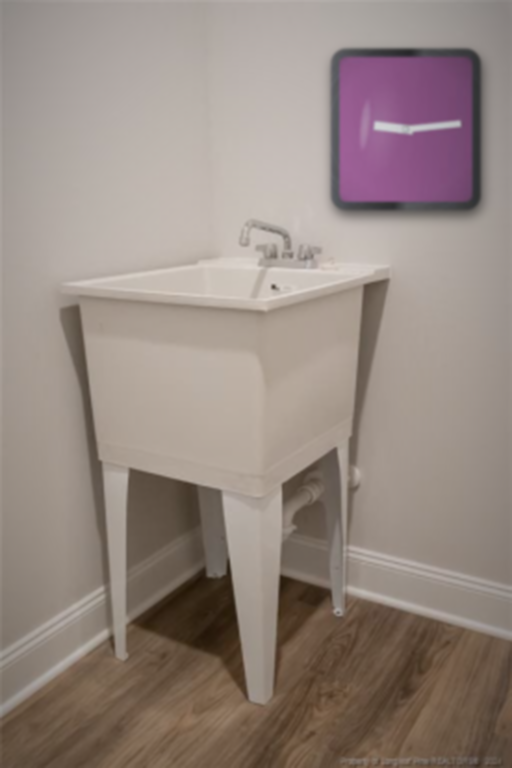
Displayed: 9 h 14 min
